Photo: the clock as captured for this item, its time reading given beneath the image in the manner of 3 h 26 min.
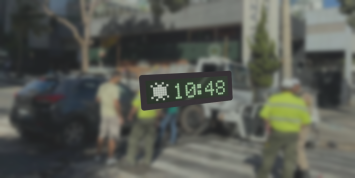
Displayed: 10 h 48 min
